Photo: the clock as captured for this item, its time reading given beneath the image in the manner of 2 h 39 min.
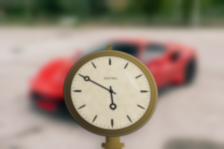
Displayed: 5 h 50 min
